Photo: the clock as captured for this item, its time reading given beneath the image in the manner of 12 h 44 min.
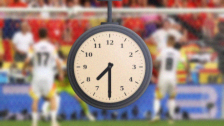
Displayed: 7 h 30 min
